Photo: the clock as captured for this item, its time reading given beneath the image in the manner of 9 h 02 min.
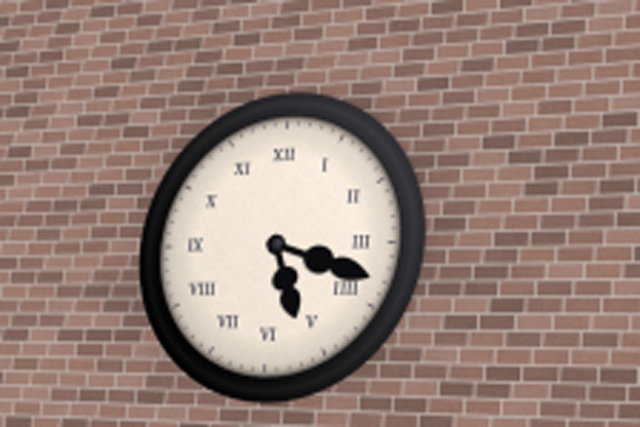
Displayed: 5 h 18 min
